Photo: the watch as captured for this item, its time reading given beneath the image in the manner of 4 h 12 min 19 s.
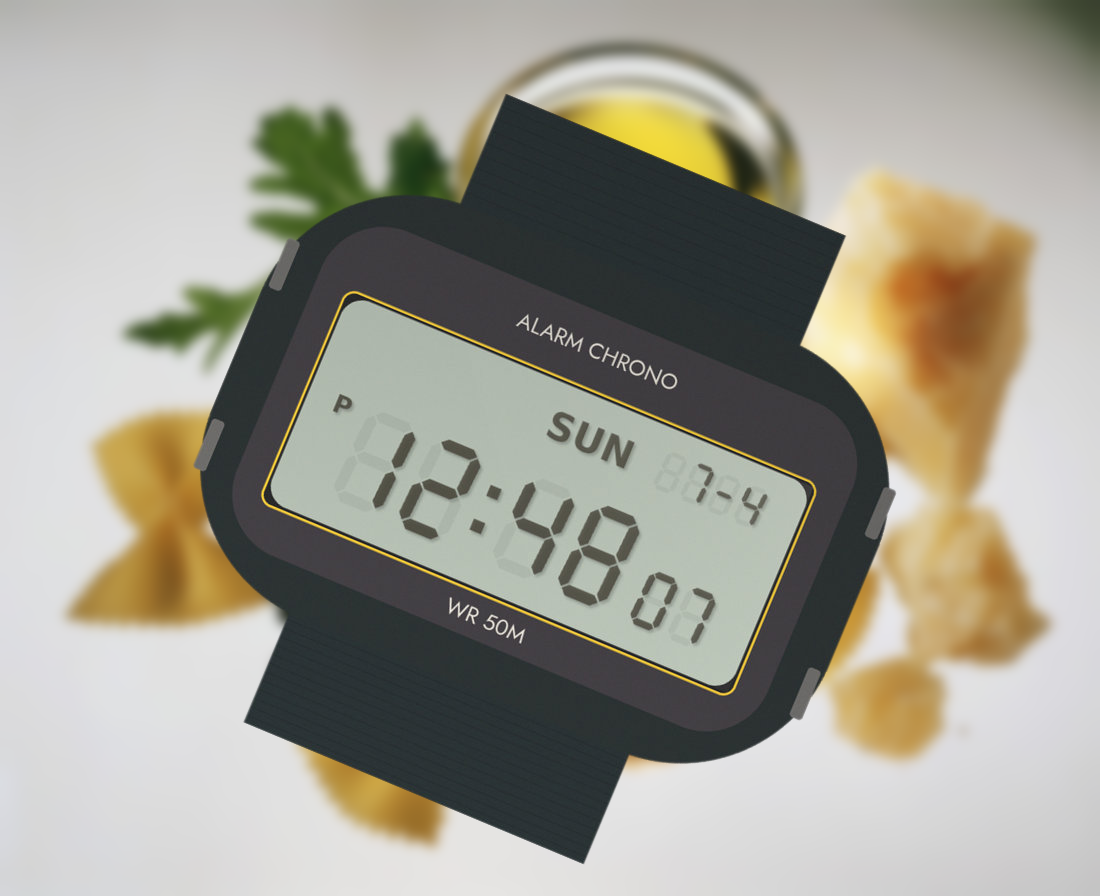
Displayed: 12 h 48 min 07 s
